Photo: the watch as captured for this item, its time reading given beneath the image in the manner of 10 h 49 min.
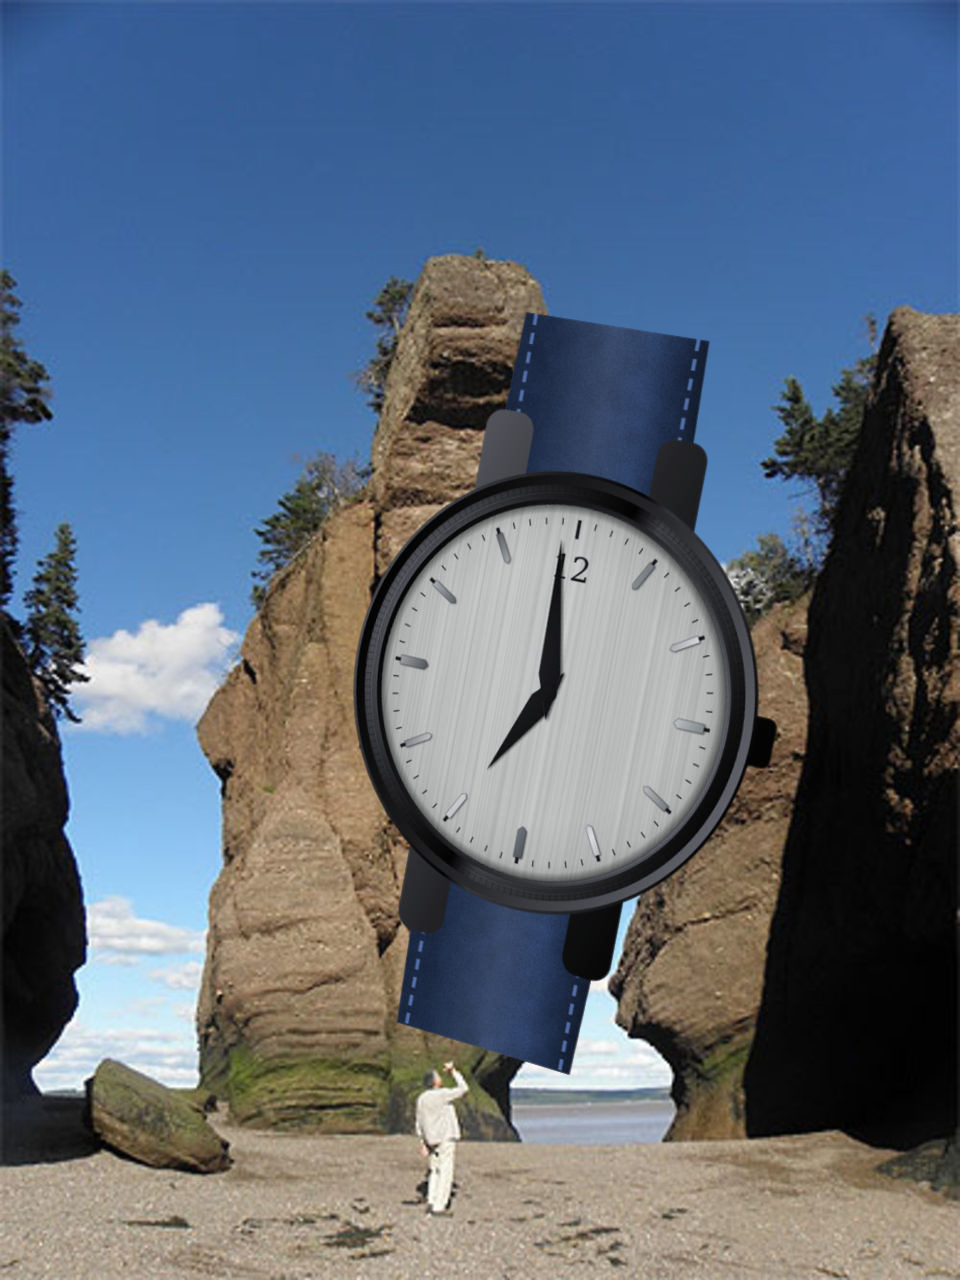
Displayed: 6 h 59 min
